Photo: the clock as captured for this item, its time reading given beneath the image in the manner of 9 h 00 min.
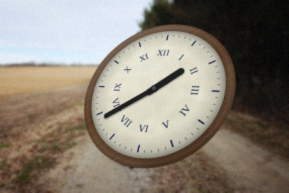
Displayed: 1 h 39 min
